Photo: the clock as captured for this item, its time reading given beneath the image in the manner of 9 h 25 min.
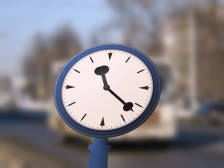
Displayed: 11 h 22 min
